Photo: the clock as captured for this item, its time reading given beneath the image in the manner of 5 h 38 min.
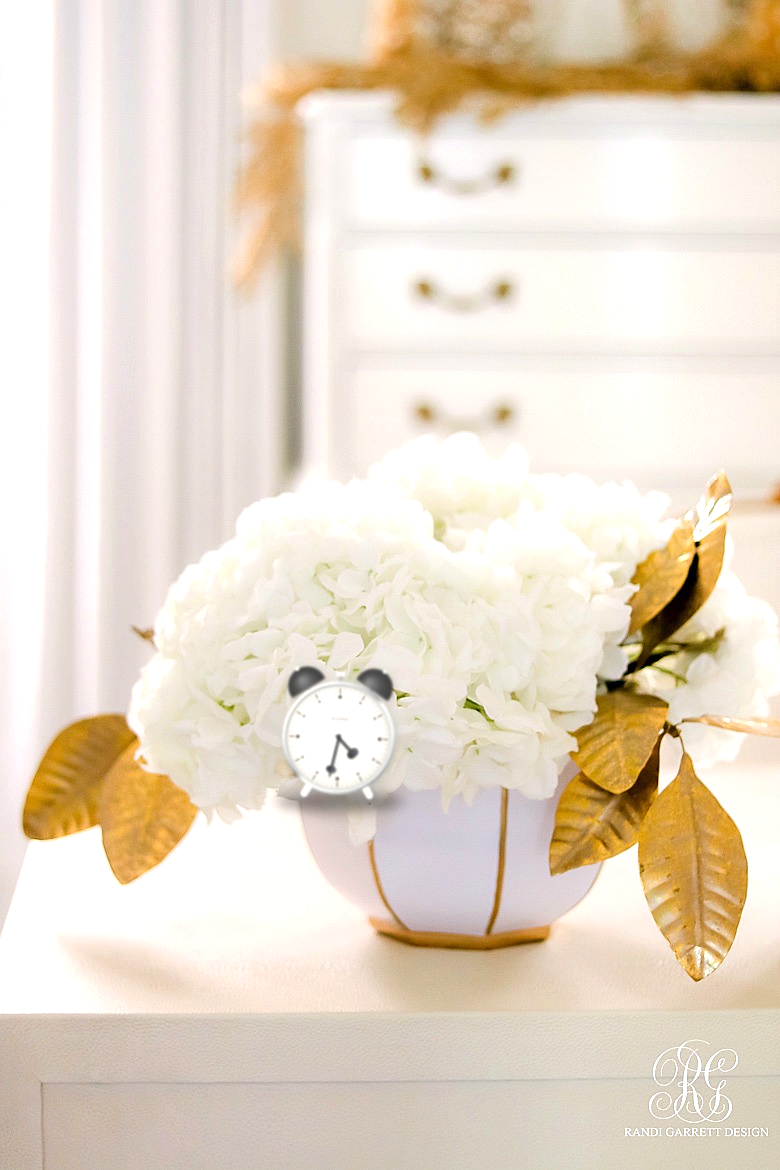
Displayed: 4 h 32 min
